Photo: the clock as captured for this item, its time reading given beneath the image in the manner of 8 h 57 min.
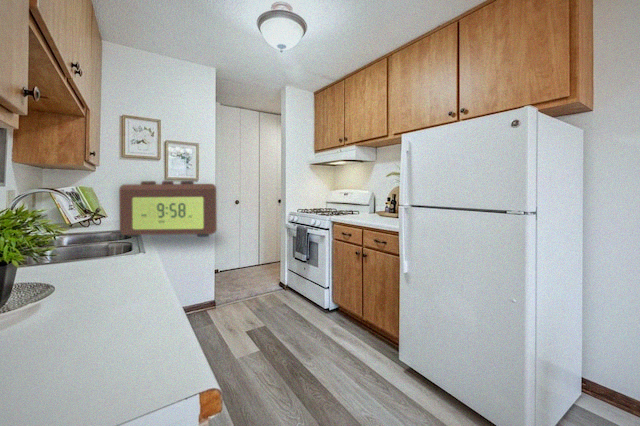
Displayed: 9 h 58 min
